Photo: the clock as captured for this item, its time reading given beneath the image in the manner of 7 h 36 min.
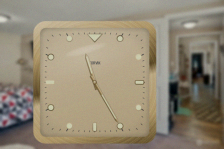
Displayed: 11 h 25 min
